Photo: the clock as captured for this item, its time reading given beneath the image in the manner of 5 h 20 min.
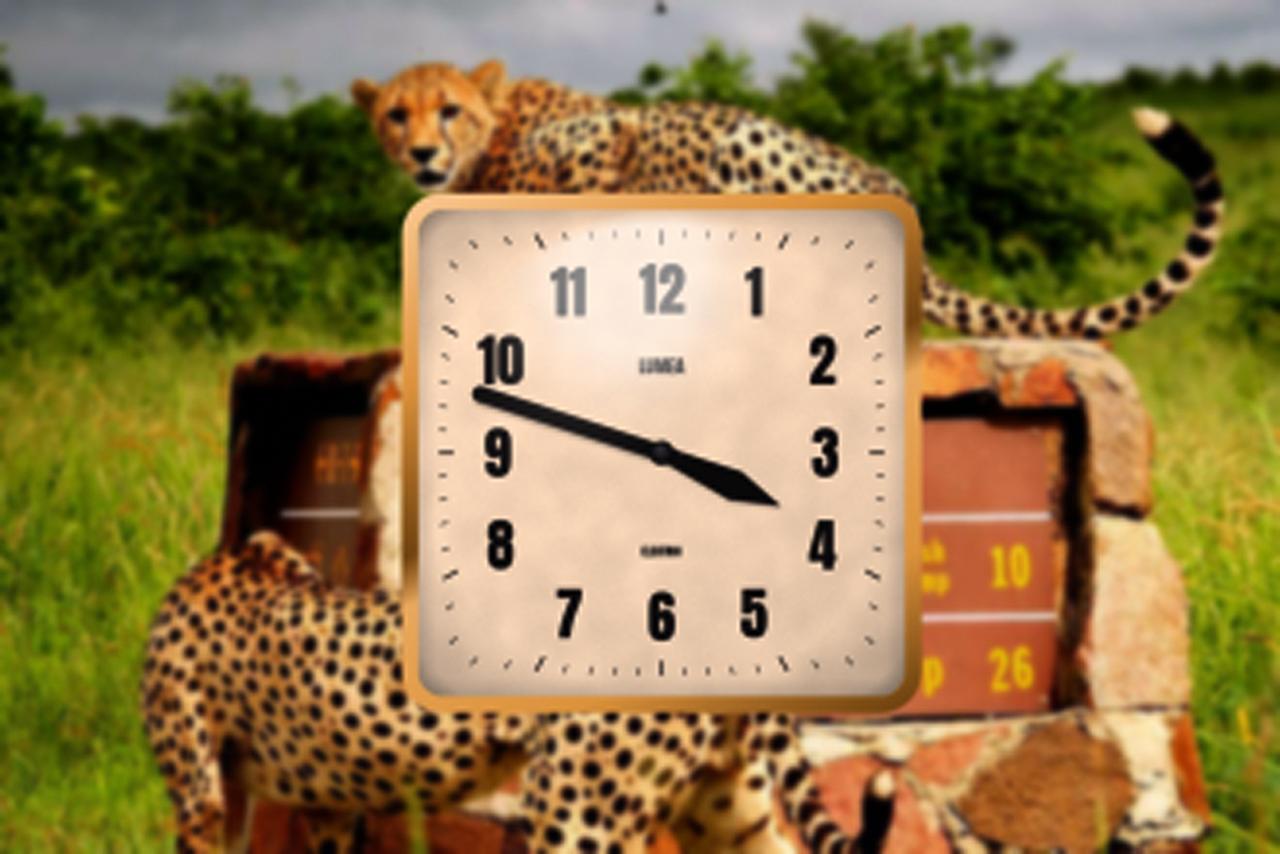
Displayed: 3 h 48 min
